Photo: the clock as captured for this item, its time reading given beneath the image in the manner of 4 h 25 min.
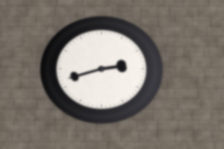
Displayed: 2 h 42 min
